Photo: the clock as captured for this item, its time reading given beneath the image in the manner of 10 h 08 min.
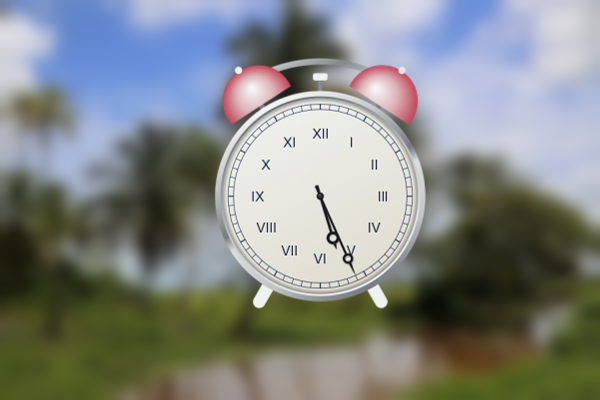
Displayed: 5 h 26 min
